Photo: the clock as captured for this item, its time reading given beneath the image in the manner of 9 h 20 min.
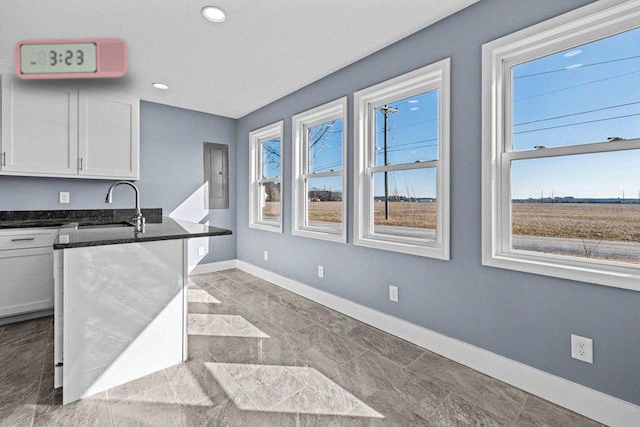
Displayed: 3 h 23 min
